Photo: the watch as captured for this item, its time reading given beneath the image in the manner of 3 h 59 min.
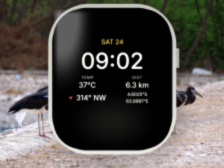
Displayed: 9 h 02 min
